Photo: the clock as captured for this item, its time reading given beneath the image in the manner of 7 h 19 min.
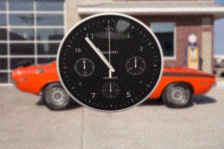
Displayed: 10 h 54 min
